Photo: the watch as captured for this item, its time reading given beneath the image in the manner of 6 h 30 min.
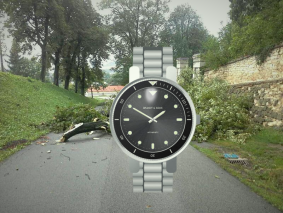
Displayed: 1 h 50 min
